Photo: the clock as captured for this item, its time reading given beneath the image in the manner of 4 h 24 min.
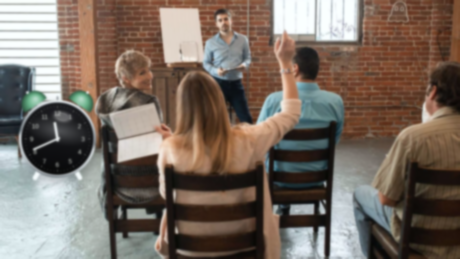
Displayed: 11 h 41 min
